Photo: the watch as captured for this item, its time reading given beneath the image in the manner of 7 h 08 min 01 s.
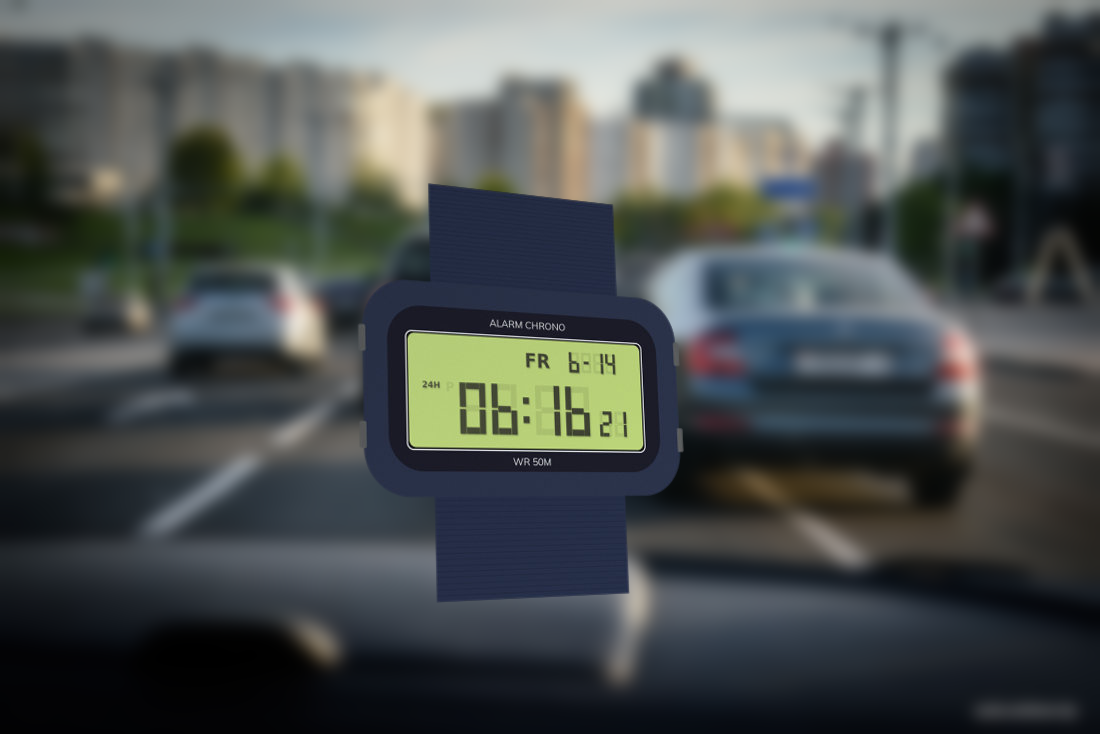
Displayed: 6 h 16 min 21 s
